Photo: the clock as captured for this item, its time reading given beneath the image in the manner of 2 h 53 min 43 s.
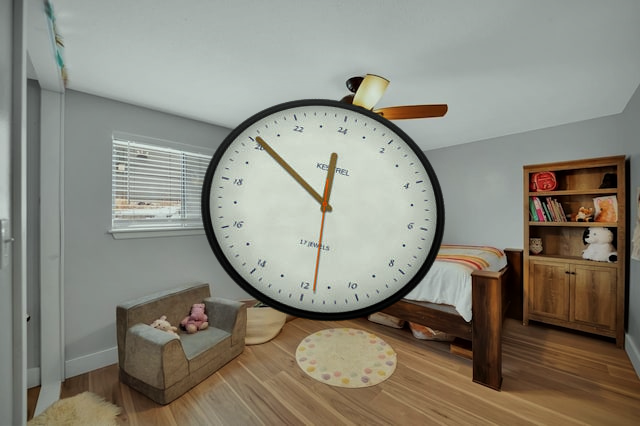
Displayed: 23 h 50 min 29 s
